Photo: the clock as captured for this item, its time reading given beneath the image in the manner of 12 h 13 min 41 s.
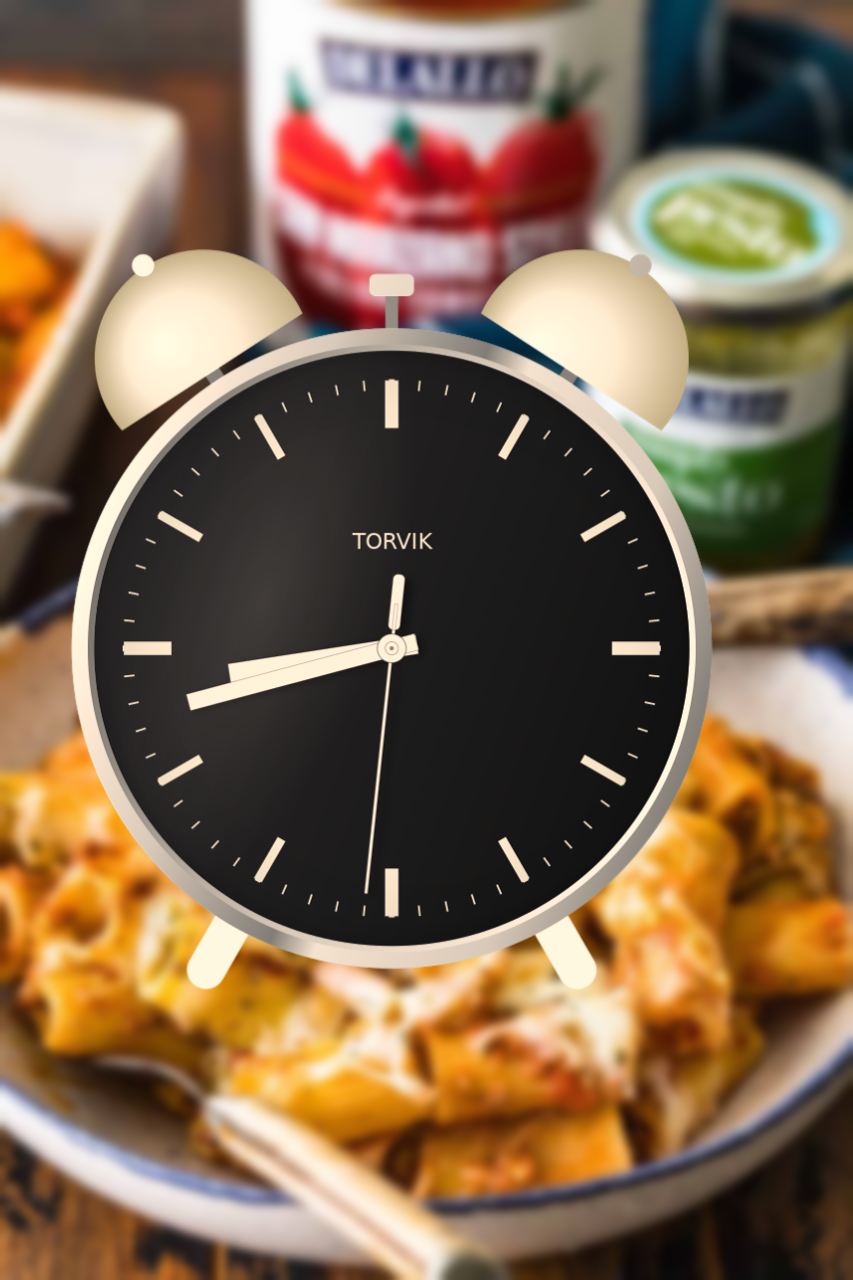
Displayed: 8 h 42 min 31 s
